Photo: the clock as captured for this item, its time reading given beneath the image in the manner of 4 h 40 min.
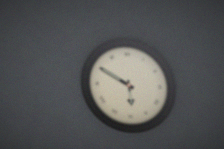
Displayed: 5 h 50 min
